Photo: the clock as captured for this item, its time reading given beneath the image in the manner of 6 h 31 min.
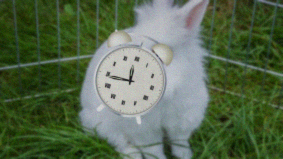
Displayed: 11 h 44 min
